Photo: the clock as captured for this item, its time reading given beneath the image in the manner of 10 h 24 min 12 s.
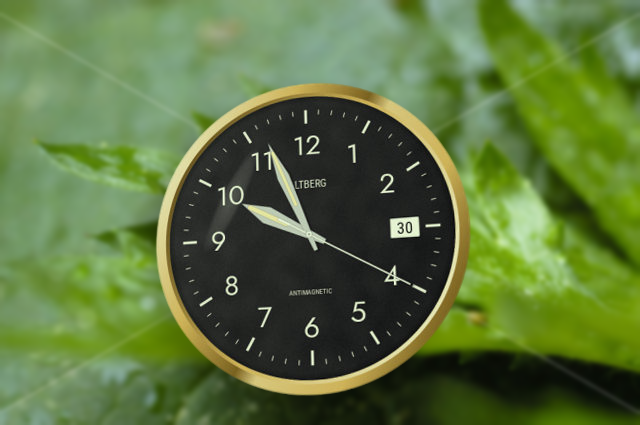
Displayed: 9 h 56 min 20 s
